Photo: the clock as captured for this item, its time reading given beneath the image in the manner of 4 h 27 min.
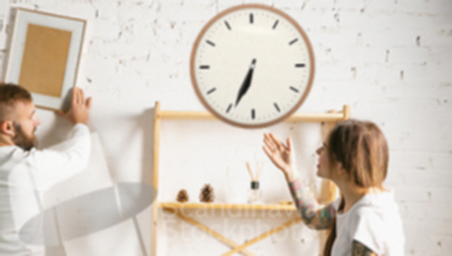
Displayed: 6 h 34 min
